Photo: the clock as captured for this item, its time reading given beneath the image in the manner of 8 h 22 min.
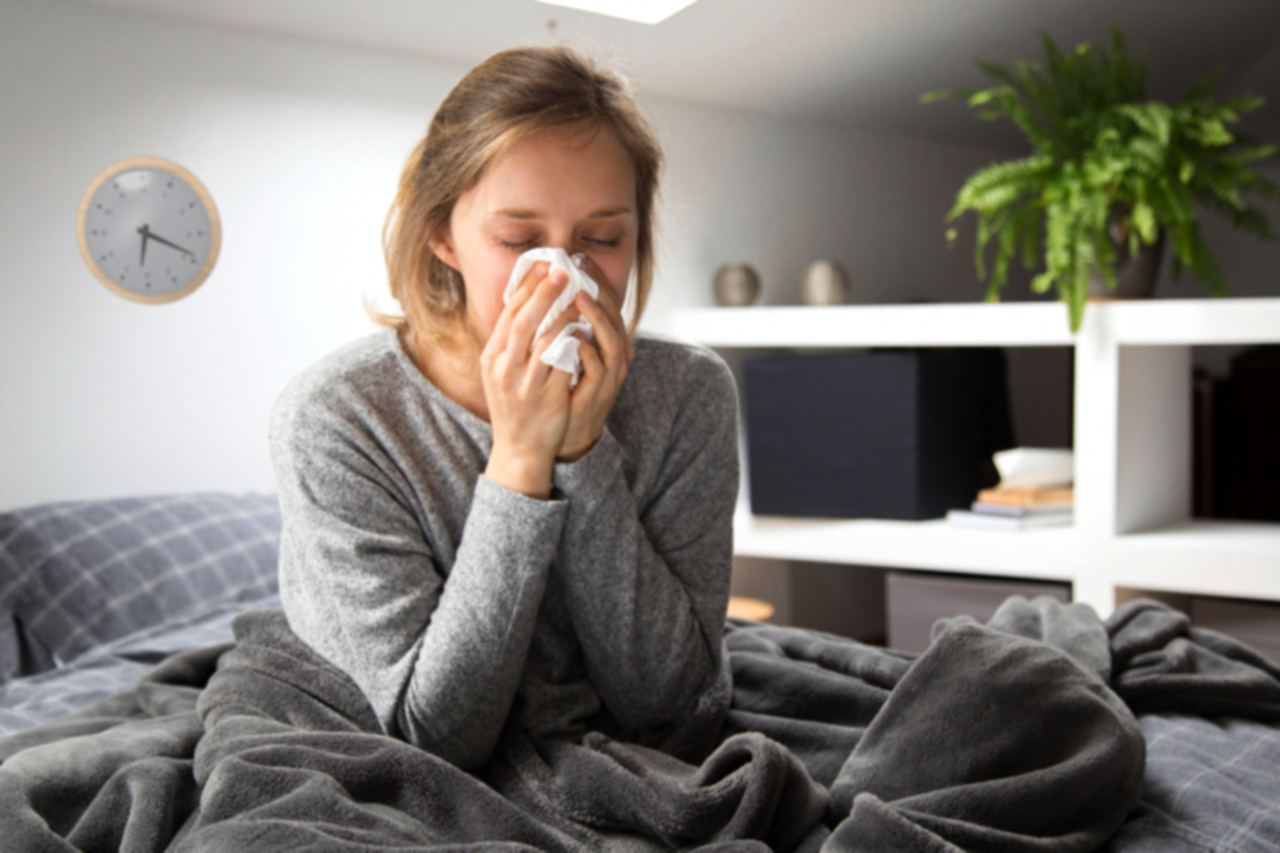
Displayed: 6 h 19 min
